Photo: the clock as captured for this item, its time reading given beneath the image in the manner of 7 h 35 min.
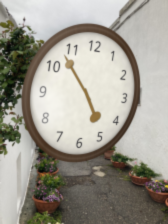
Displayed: 4 h 53 min
